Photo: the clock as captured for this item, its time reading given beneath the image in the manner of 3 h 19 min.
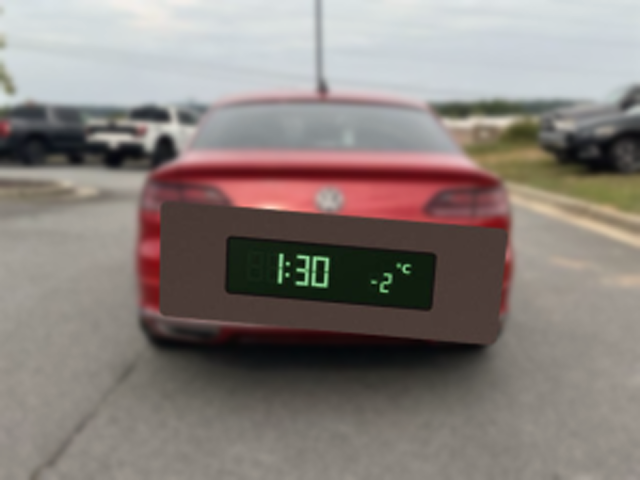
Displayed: 1 h 30 min
